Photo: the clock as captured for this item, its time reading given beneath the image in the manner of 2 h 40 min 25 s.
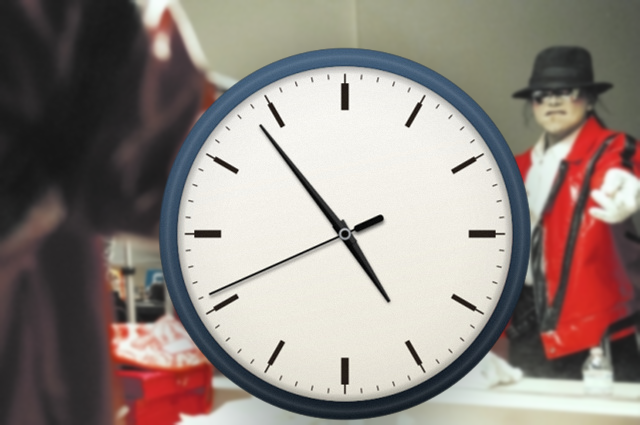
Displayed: 4 h 53 min 41 s
